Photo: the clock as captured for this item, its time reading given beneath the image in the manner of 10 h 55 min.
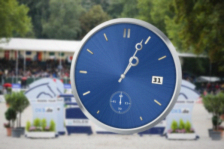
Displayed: 1 h 04 min
